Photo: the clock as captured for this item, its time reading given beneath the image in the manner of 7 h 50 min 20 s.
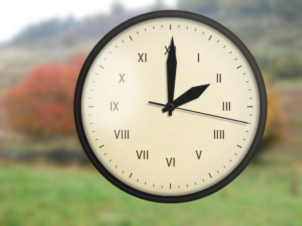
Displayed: 2 h 00 min 17 s
